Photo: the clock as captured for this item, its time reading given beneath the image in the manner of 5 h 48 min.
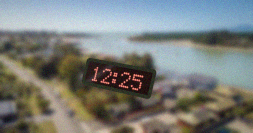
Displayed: 12 h 25 min
